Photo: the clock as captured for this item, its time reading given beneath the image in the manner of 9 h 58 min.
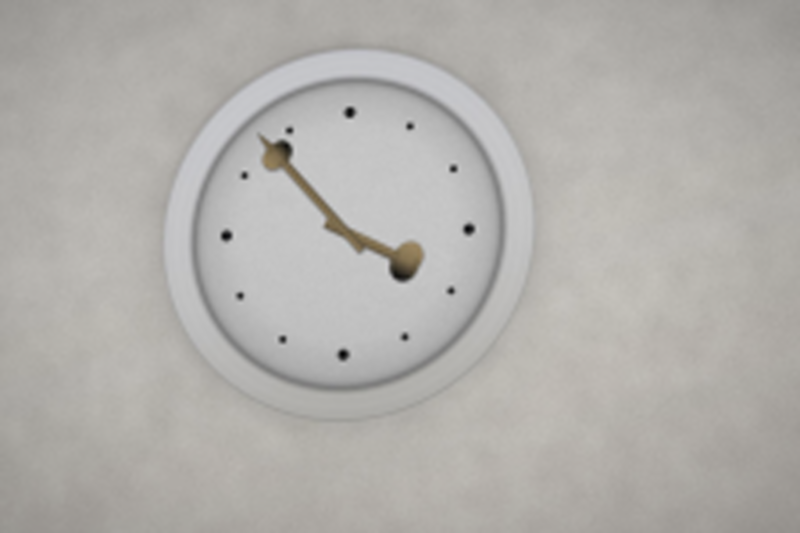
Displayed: 3 h 53 min
